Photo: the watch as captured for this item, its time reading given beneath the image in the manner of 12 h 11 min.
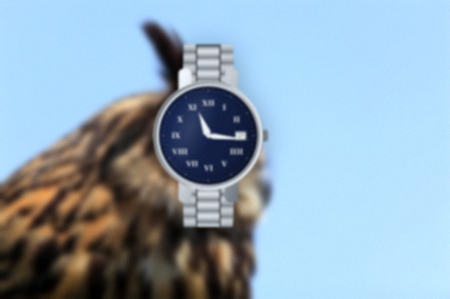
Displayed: 11 h 16 min
